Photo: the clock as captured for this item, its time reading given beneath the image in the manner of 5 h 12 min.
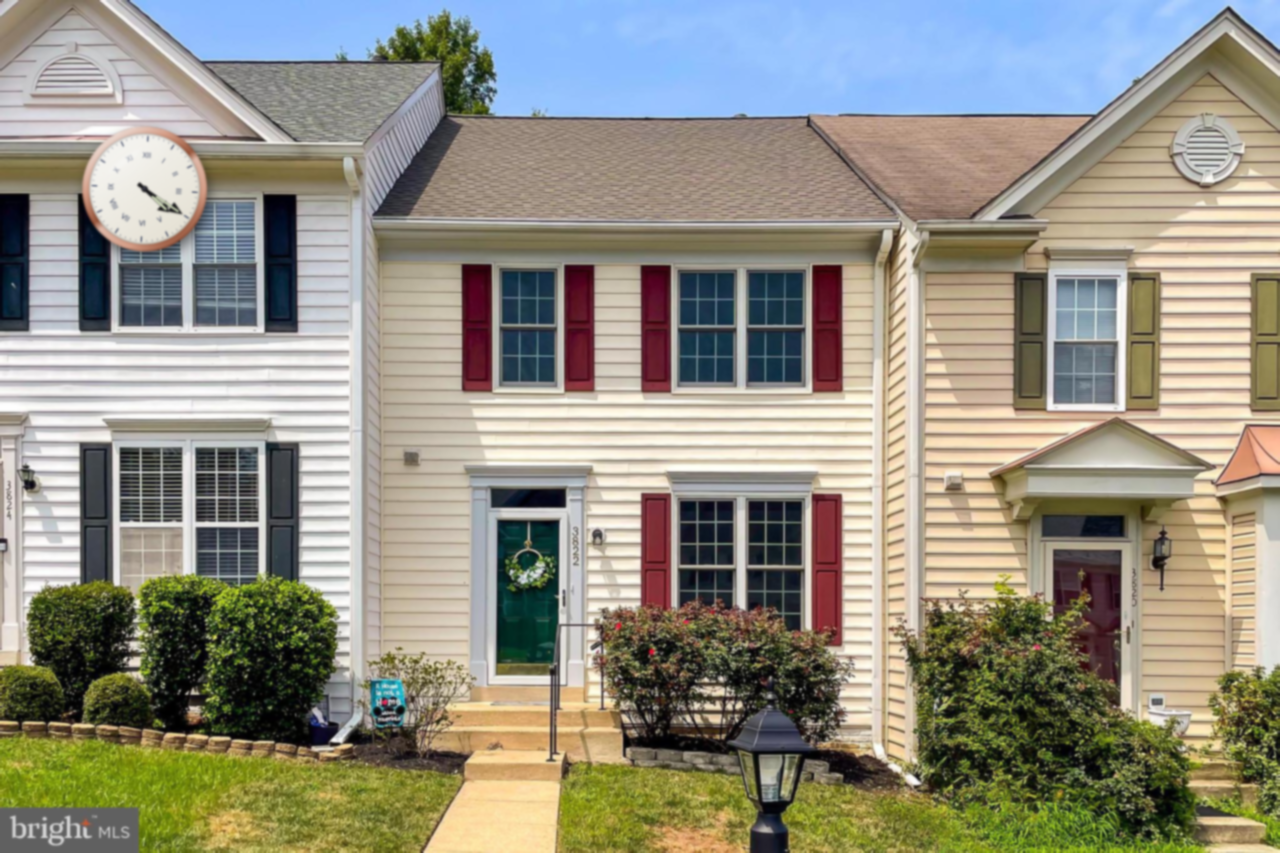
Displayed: 4 h 20 min
